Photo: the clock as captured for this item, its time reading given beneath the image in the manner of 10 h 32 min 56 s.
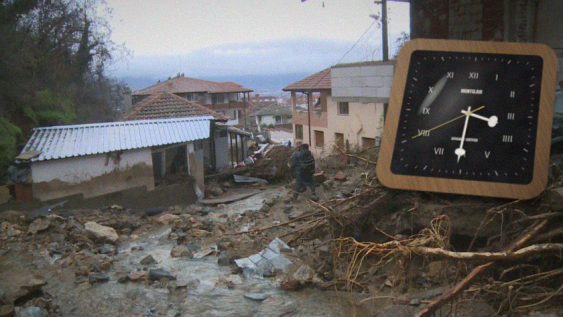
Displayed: 3 h 30 min 40 s
